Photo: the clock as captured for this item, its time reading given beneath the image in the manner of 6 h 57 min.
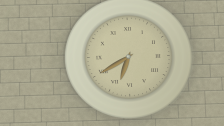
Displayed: 6 h 40 min
